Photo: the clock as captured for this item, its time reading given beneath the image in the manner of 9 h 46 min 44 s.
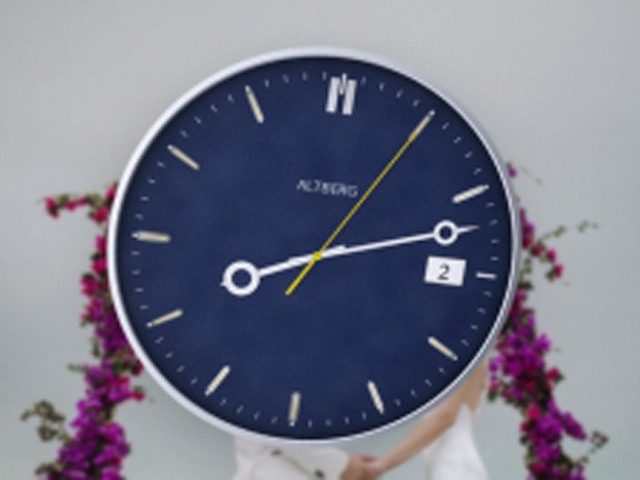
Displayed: 8 h 12 min 05 s
